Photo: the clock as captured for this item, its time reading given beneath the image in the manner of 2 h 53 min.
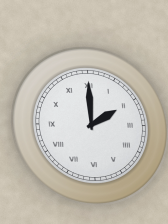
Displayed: 2 h 00 min
